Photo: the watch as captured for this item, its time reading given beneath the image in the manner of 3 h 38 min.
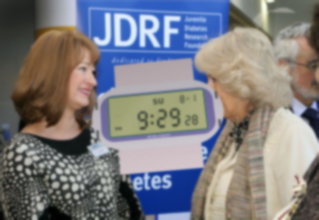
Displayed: 9 h 29 min
